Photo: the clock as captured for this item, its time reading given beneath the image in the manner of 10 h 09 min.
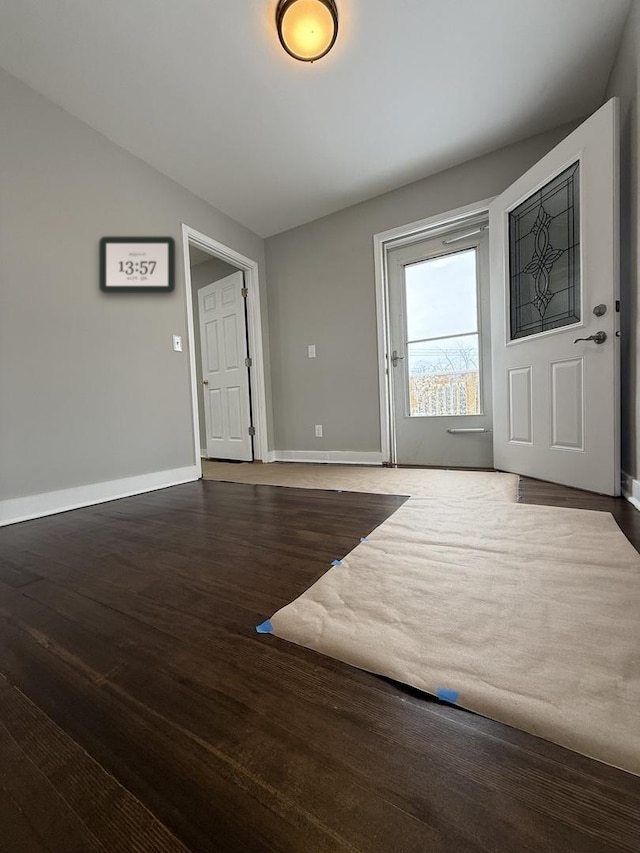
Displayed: 13 h 57 min
